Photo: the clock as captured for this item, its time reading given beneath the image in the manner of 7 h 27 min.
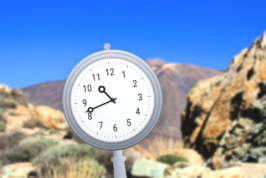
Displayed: 10 h 42 min
